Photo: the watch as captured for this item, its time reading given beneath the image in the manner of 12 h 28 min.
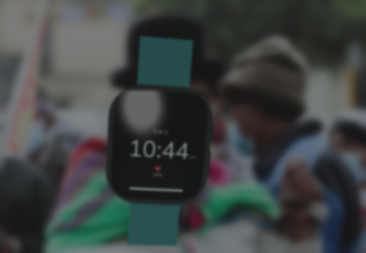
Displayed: 10 h 44 min
